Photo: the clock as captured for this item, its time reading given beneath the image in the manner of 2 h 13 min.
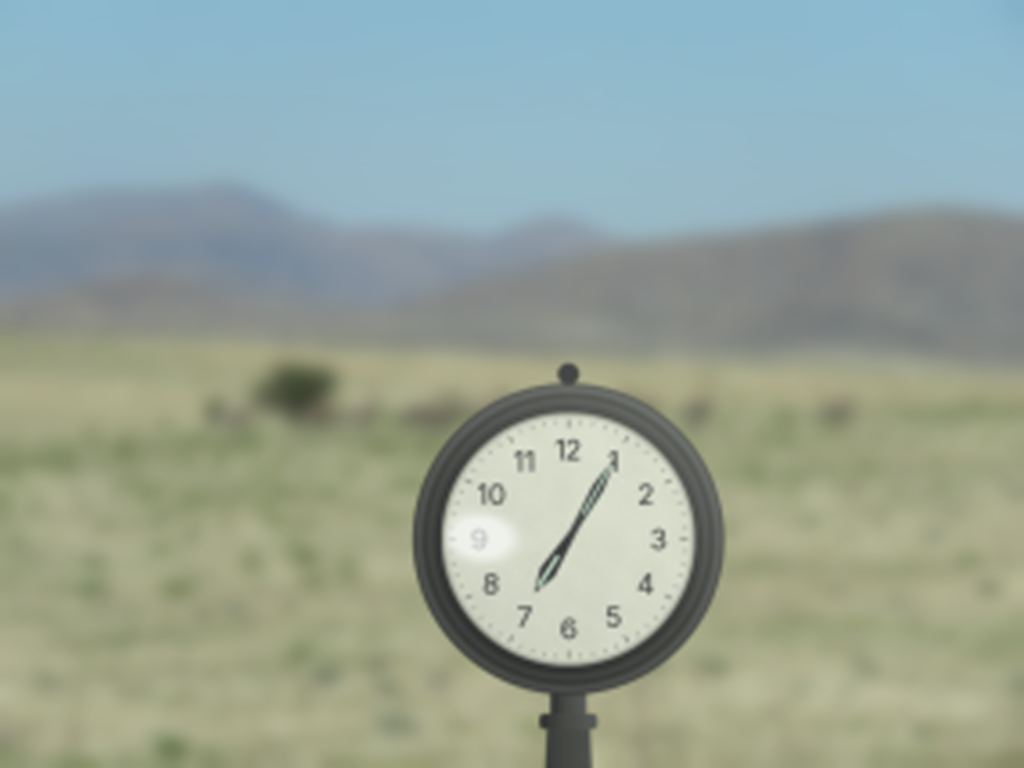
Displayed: 7 h 05 min
